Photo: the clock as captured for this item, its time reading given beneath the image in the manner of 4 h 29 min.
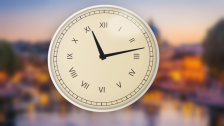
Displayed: 11 h 13 min
